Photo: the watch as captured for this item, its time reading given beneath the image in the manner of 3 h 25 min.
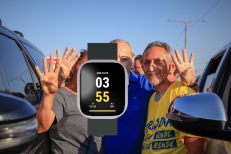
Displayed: 3 h 55 min
